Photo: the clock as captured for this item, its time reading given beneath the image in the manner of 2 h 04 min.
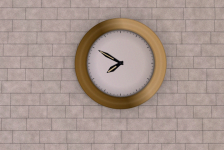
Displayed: 7 h 50 min
